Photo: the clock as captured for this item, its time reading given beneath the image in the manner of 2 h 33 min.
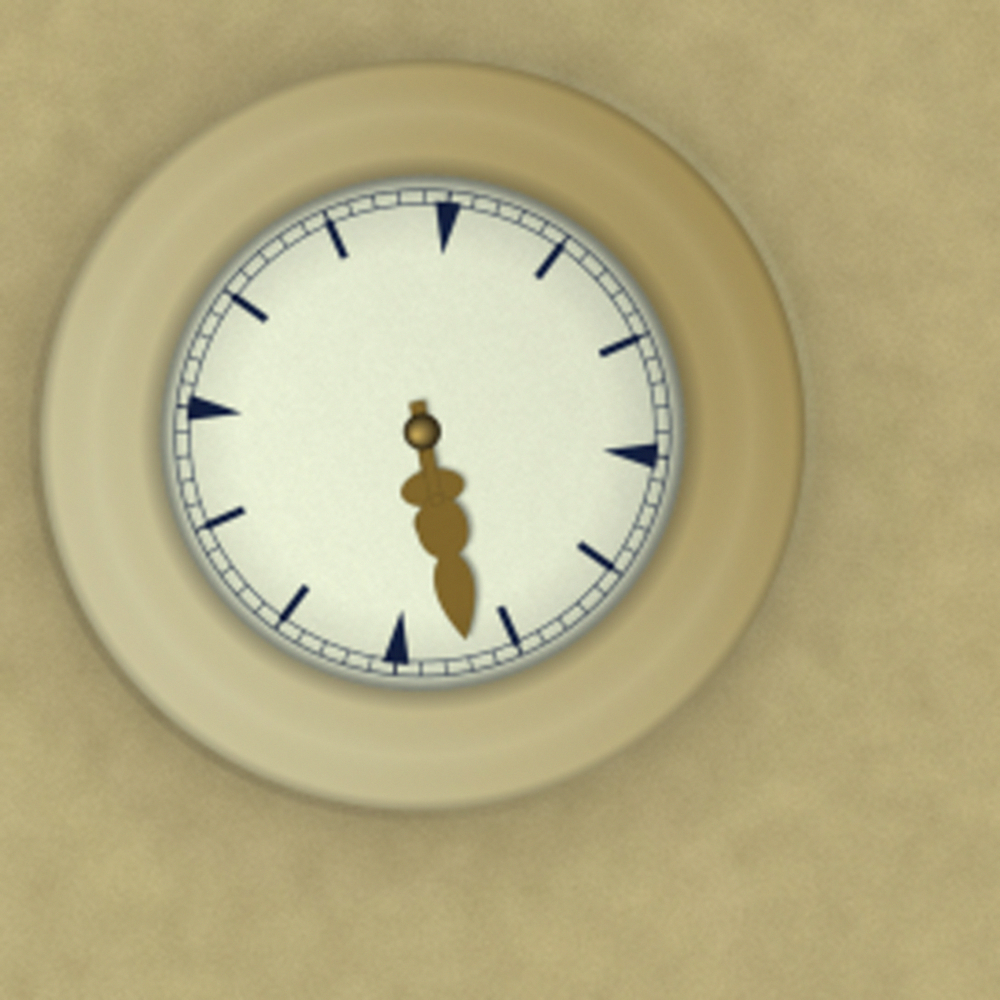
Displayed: 5 h 27 min
